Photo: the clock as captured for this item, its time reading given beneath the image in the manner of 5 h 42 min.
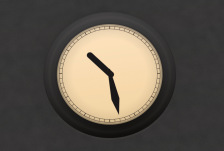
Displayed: 10 h 28 min
